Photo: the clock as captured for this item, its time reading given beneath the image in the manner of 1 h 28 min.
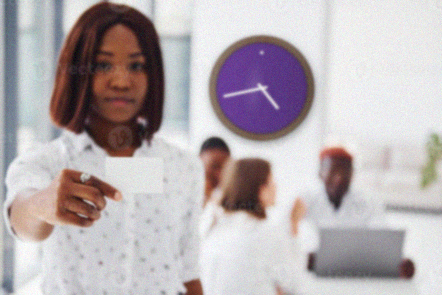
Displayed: 4 h 43 min
